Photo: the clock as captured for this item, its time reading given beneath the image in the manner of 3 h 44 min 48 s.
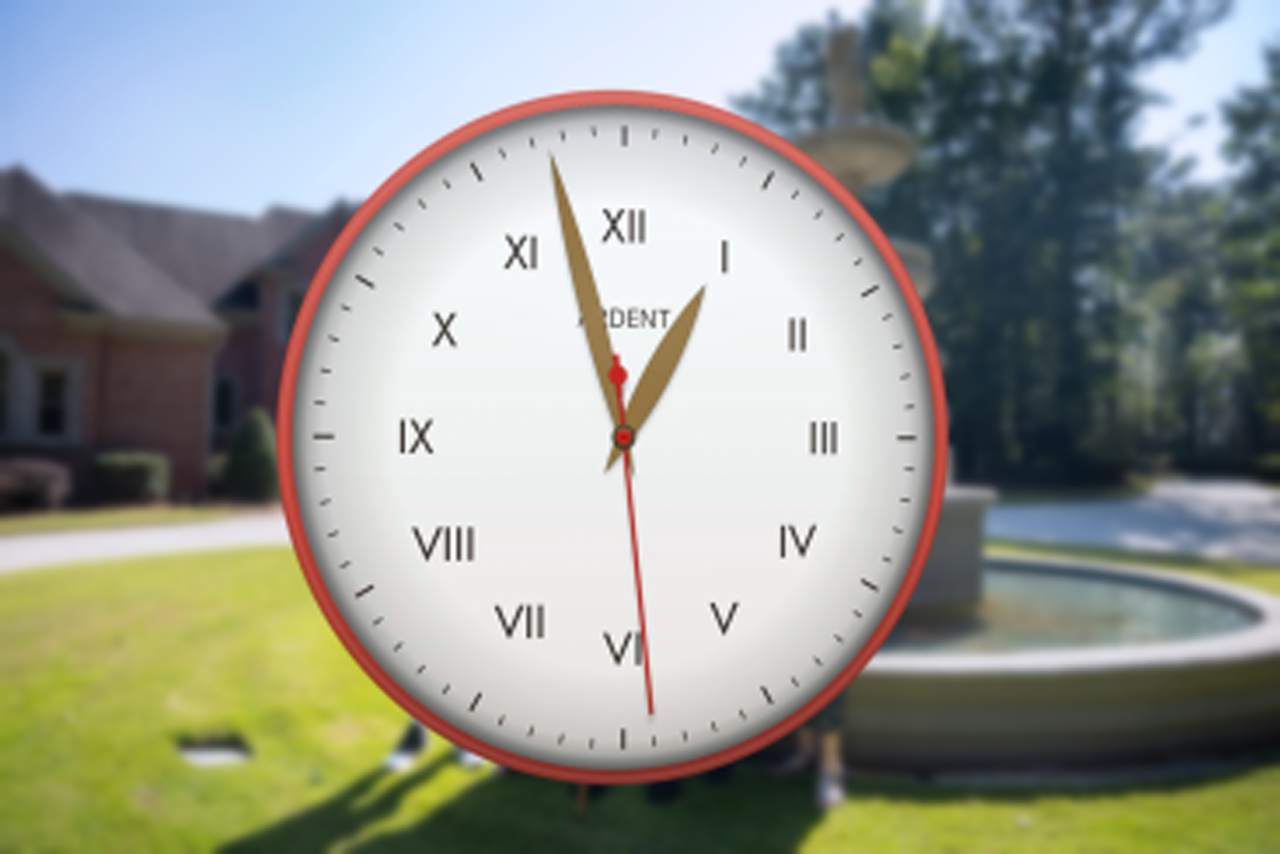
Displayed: 12 h 57 min 29 s
